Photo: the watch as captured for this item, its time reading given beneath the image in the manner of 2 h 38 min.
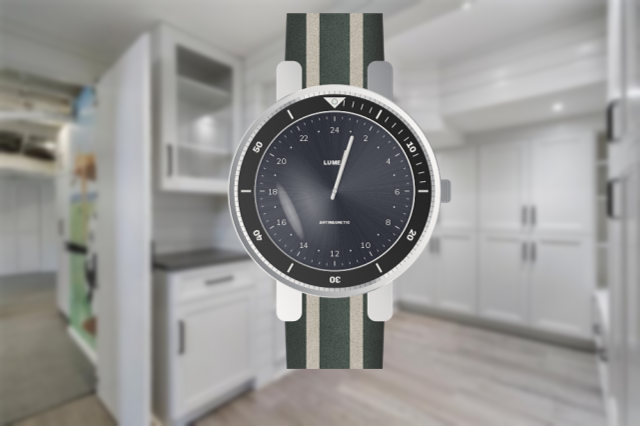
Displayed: 1 h 03 min
